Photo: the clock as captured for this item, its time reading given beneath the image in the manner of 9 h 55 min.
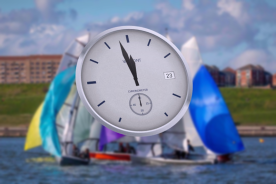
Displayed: 11 h 58 min
